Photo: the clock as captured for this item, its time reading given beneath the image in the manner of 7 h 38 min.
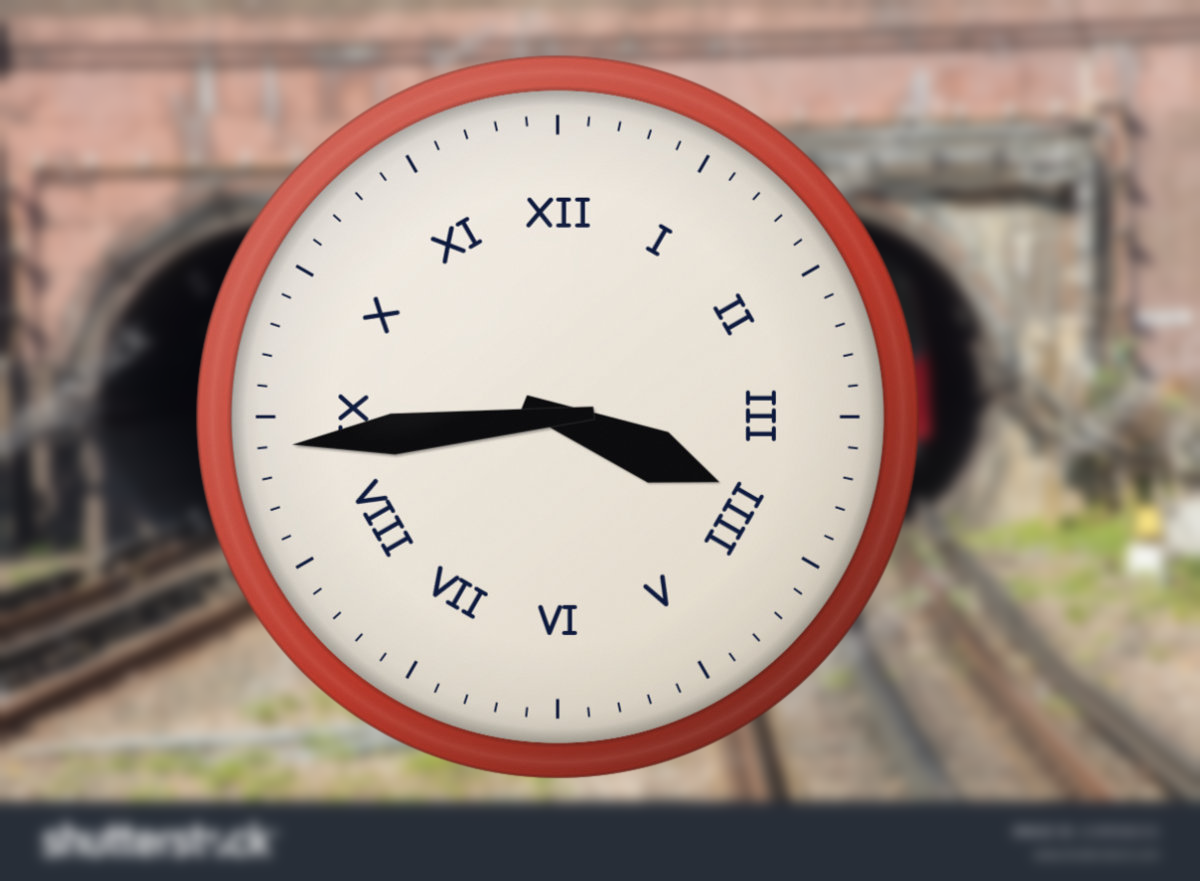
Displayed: 3 h 44 min
